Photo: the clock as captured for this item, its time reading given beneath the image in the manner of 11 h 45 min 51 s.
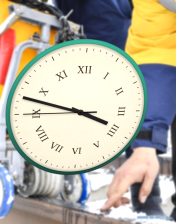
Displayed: 3 h 47 min 45 s
